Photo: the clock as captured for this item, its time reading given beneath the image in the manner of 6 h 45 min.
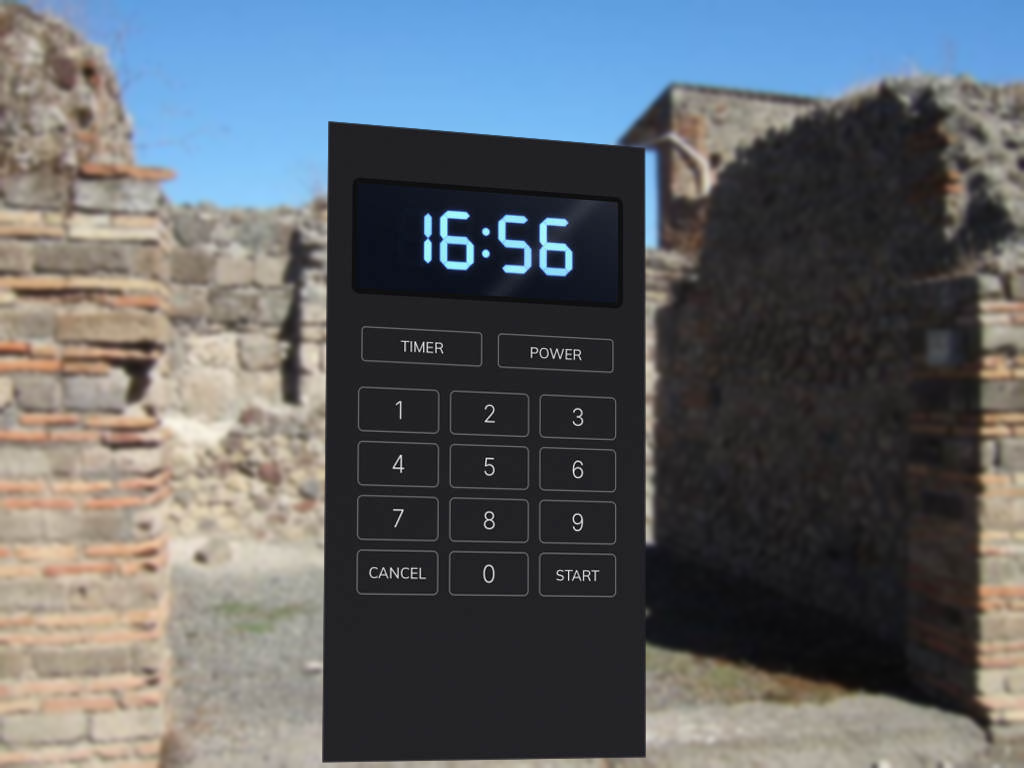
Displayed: 16 h 56 min
